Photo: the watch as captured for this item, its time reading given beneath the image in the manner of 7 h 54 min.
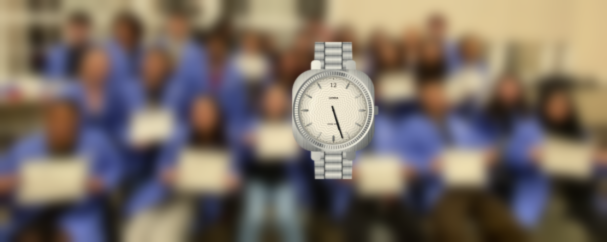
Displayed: 5 h 27 min
